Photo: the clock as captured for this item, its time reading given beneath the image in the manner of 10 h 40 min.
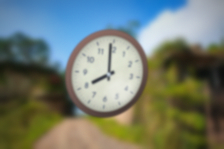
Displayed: 7 h 59 min
